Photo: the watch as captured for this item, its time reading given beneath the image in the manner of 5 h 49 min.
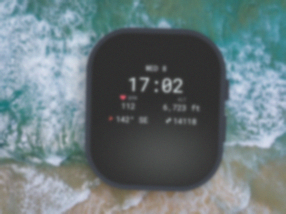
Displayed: 17 h 02 min
